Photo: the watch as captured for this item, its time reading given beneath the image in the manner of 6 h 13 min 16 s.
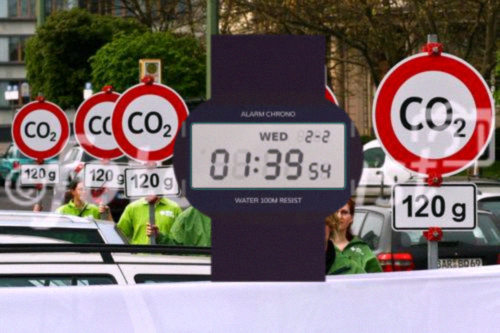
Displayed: 1 h 39 min 54 s
